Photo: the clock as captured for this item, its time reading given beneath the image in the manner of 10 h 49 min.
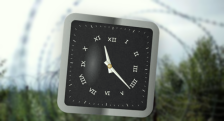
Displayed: 11 h 22 min
